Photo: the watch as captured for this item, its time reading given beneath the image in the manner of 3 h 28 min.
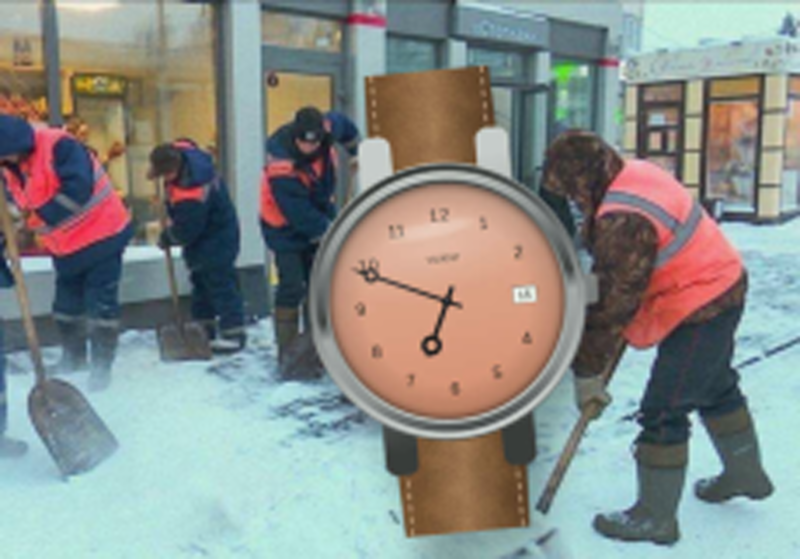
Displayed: 6 h 49 min
